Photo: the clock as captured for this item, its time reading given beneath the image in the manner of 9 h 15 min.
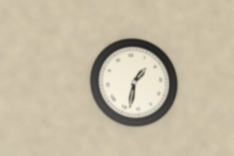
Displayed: 1 h 33 min
